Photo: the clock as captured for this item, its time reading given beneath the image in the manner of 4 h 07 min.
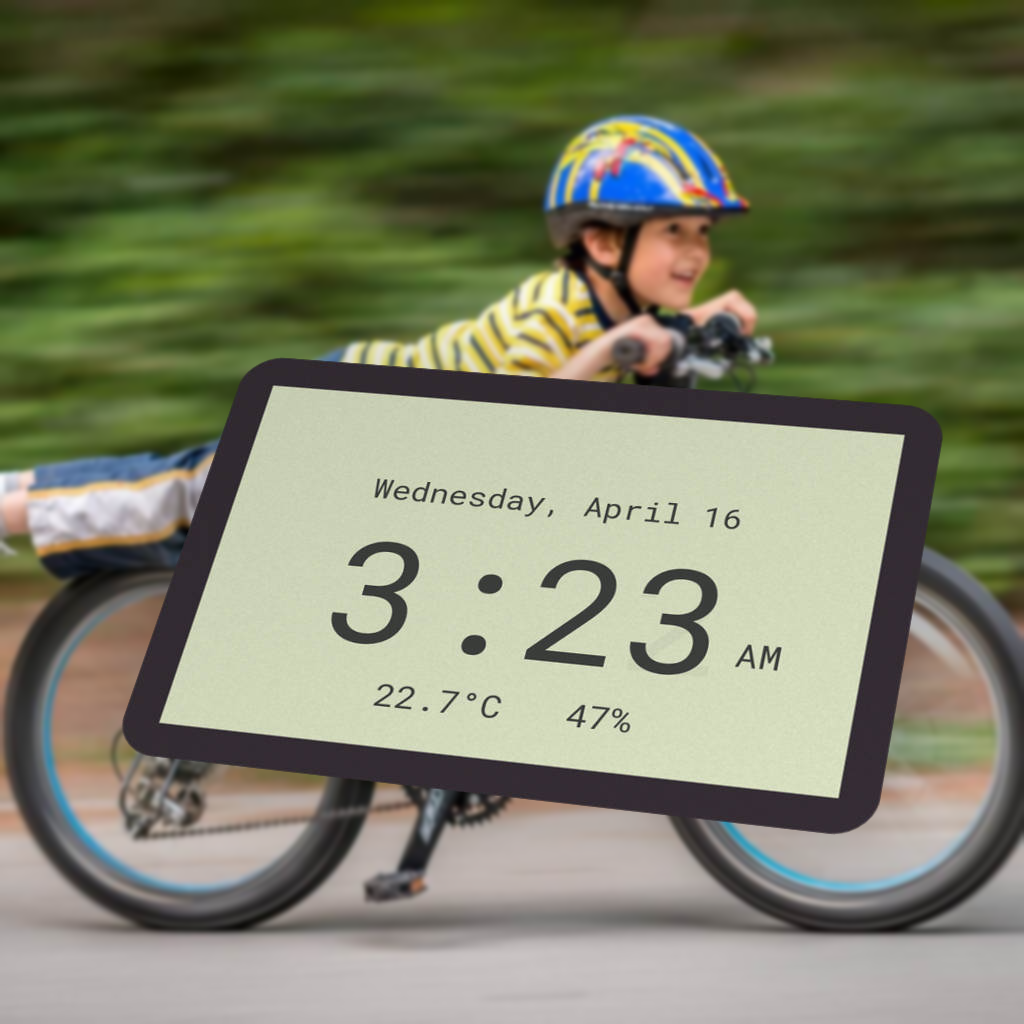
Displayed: 3 h 23 min
